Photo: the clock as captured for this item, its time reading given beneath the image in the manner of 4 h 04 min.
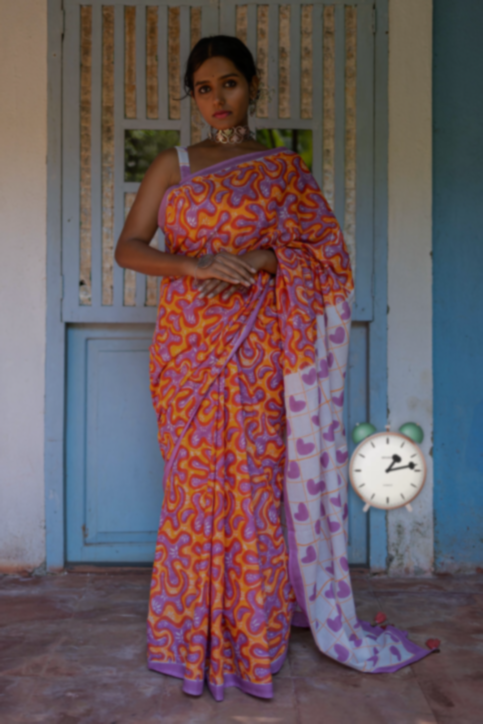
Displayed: 1 h 13 min
